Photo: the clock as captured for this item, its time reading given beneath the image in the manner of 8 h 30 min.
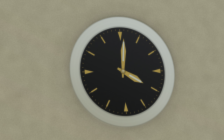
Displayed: 4 h 01 min
